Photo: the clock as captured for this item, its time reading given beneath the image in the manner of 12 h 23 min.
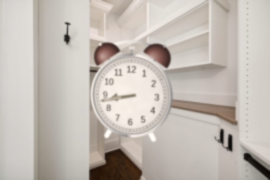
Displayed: 8 h 43 min
